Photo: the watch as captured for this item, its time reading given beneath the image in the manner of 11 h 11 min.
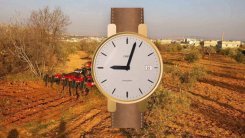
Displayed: 9 h 03 min
